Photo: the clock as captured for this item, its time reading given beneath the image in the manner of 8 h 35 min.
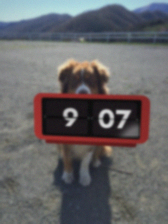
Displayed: 9 h 07 min
